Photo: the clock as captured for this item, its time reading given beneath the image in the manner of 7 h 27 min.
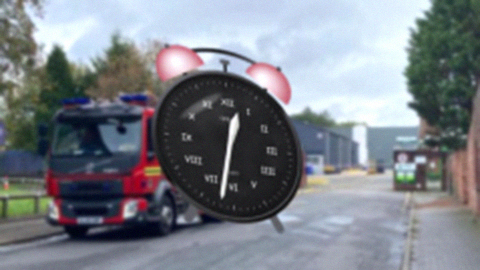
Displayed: 12 h 32 min
